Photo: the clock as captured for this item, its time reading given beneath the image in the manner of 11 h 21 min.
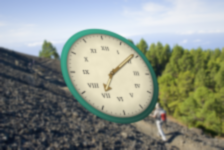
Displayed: 7 h 09 min
